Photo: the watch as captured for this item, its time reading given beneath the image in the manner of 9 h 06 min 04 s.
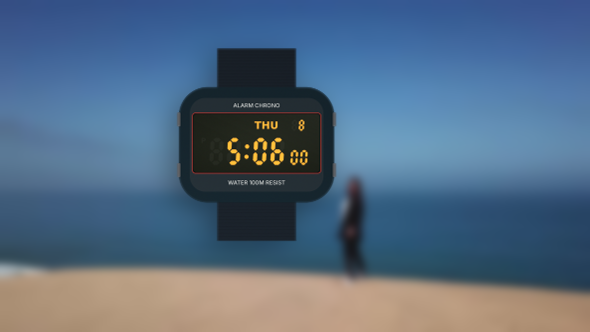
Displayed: 5 h 06 min 00 s
